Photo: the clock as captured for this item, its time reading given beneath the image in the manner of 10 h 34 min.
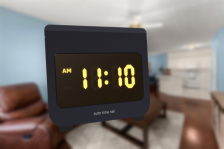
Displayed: 11 h 10 min
